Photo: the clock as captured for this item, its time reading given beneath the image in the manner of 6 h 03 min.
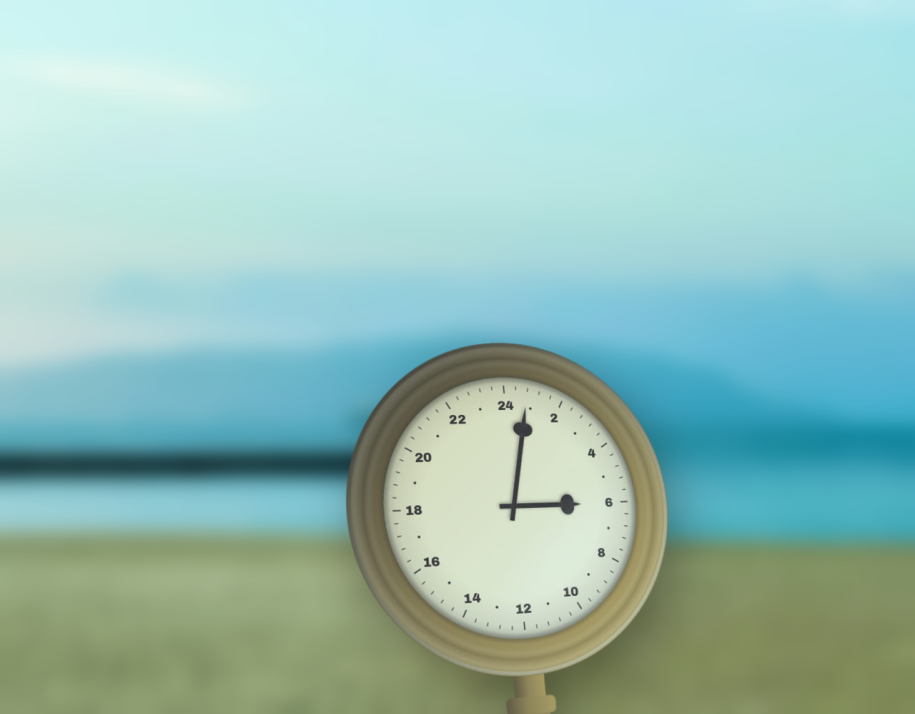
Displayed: 6 h 02 min
